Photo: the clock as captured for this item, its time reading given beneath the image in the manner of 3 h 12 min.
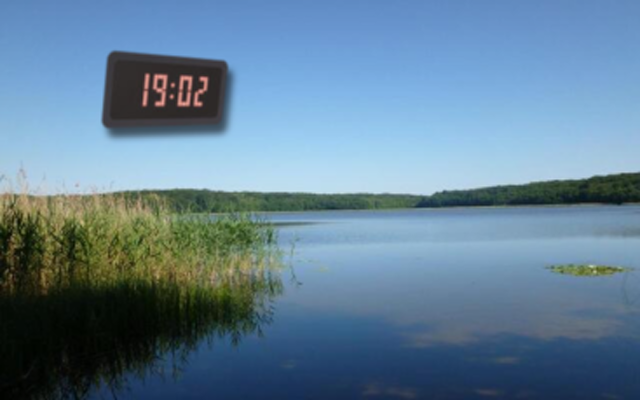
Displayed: 19 h 02 min
